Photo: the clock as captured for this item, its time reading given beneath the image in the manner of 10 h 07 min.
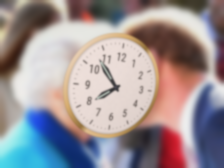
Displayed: 7 h 53 min
